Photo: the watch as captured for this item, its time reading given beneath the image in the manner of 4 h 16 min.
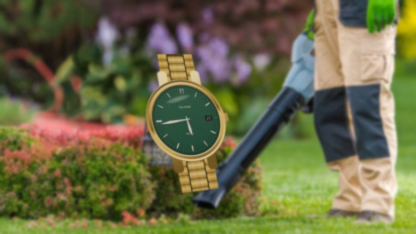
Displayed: 5 h 44 min
